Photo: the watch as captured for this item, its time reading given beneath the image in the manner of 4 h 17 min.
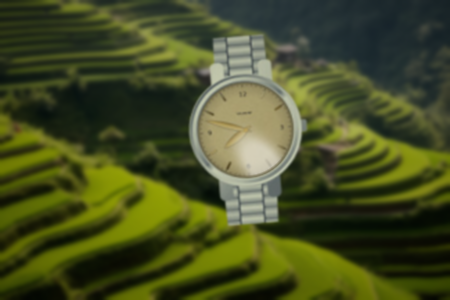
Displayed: 7 h 48 min
